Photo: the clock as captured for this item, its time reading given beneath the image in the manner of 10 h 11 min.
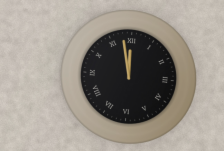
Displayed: 11 h 58 min
